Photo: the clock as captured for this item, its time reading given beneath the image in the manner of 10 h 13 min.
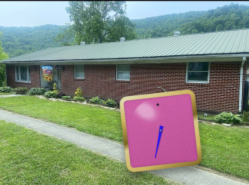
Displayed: 6 h 33 min
